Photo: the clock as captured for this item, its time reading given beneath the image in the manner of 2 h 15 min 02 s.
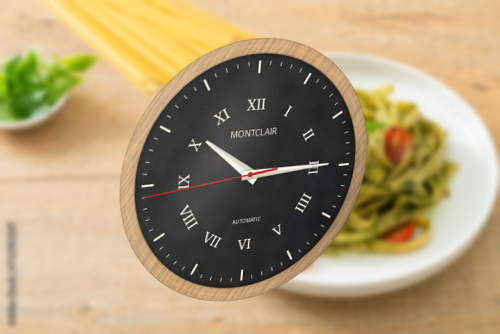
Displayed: 10 h 14 min 44 s
